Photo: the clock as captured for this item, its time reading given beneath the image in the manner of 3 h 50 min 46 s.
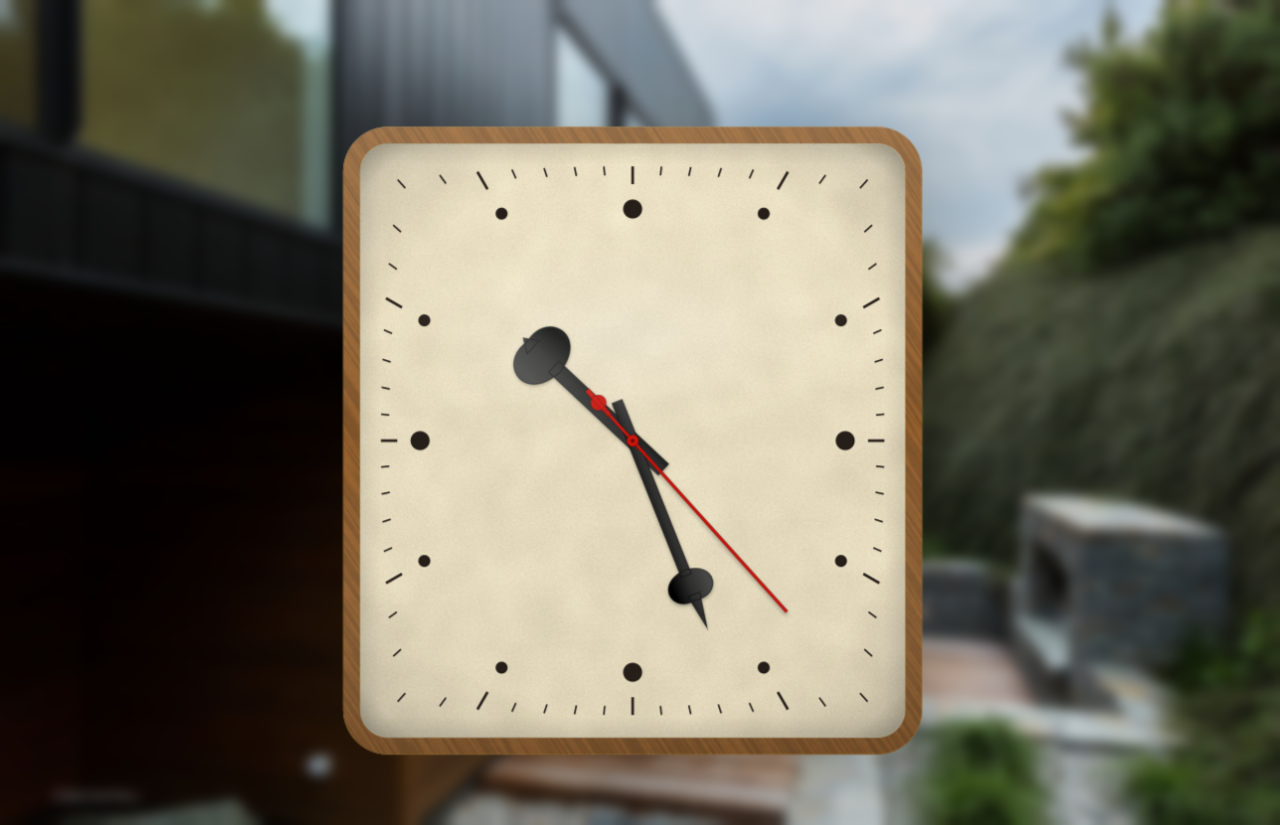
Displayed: 10 h 26 min 23 s
